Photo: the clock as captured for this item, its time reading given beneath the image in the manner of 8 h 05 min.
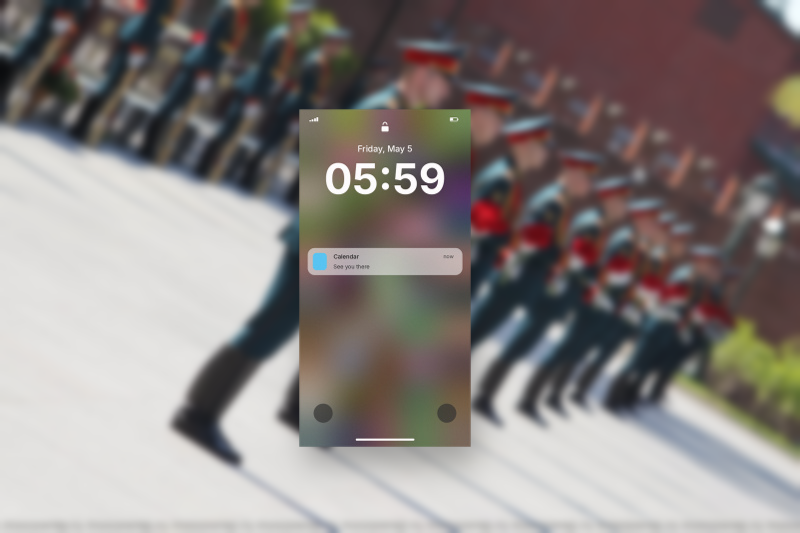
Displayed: 5 h 59 min
